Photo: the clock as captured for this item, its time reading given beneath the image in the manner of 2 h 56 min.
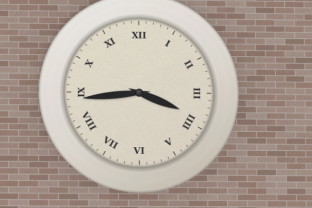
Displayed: 3 h 44 min
